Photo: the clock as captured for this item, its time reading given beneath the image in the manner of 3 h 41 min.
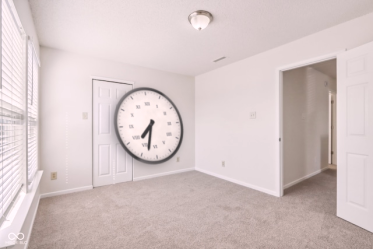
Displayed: 7 h 33 min
